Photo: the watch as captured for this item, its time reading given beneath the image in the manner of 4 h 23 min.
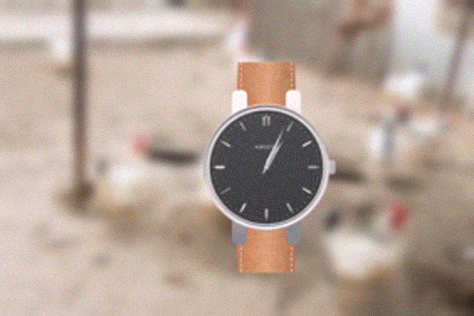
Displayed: 1 h 04 min
